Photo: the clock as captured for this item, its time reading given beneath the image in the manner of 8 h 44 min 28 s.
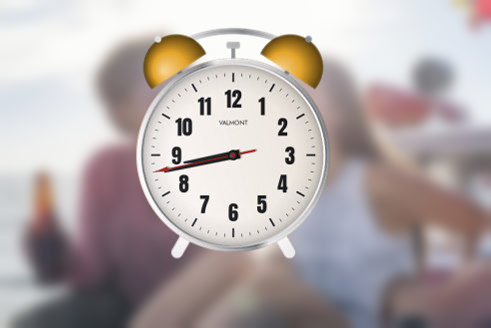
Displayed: 8 h 42 min 43 s
